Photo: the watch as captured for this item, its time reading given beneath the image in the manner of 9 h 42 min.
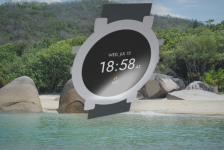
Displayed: 18 h 58 min
